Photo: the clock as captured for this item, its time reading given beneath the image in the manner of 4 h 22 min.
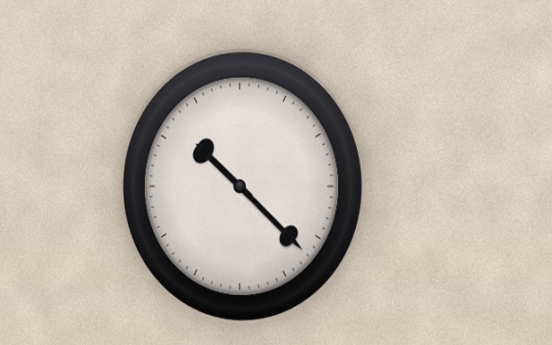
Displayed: 10 h 22 min
